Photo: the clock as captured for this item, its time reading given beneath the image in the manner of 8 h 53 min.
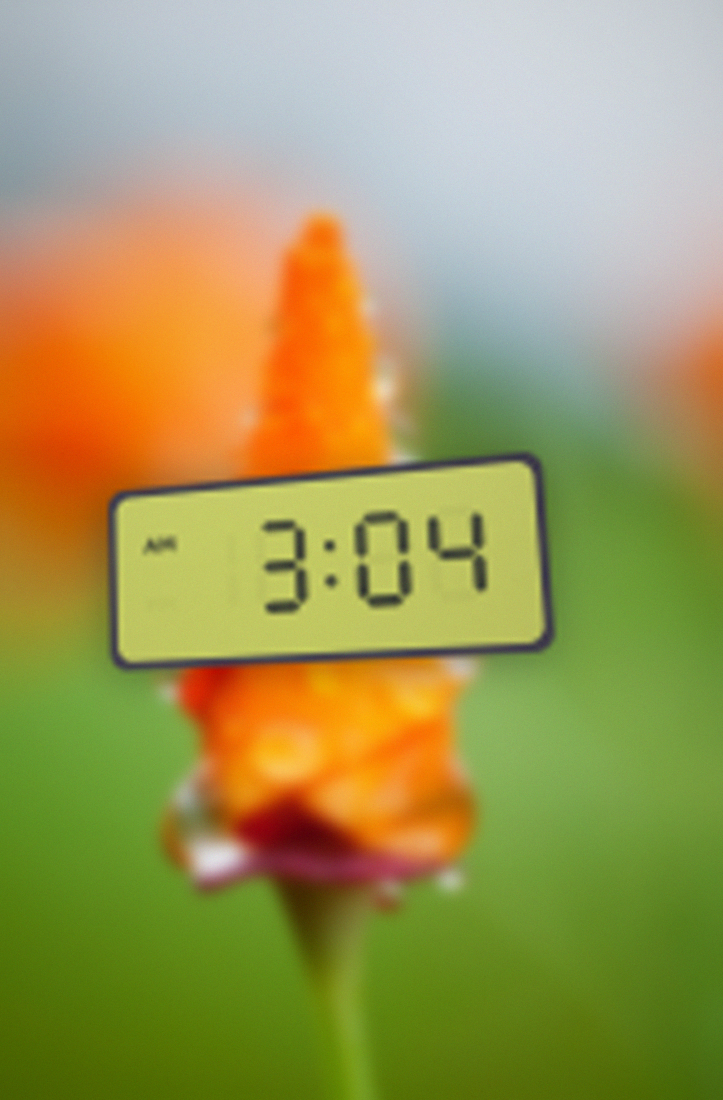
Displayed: 3 h 04 min
